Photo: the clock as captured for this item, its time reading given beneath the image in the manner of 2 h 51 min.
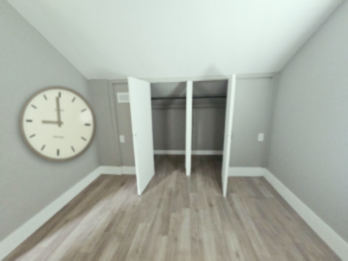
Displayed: 8 h 59 min
